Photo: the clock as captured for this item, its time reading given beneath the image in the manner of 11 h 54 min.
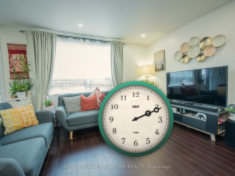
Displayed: 2 h 11 min
